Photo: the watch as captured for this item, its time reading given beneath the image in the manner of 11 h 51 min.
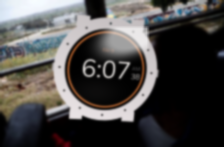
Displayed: 6 h 07 min
